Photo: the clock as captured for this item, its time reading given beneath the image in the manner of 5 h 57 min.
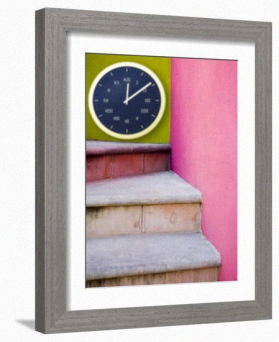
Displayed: 12 h 09 min
